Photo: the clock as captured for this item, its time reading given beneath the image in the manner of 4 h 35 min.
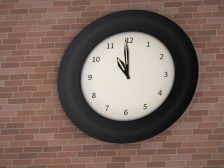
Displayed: 10 h 59 min
